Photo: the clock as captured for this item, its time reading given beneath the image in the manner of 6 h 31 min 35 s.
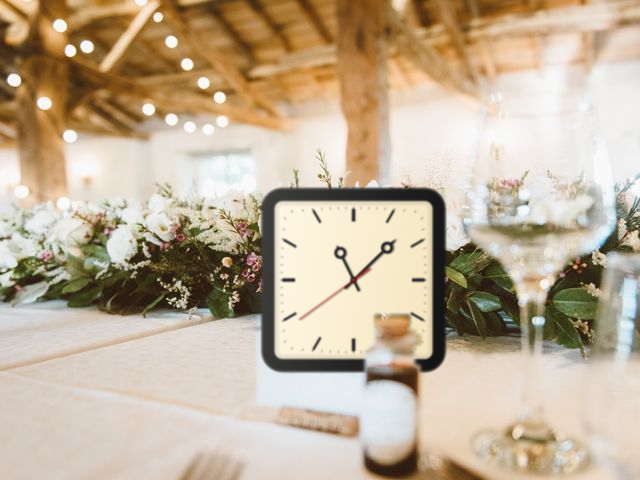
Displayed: 11 h 07 min 39 s
